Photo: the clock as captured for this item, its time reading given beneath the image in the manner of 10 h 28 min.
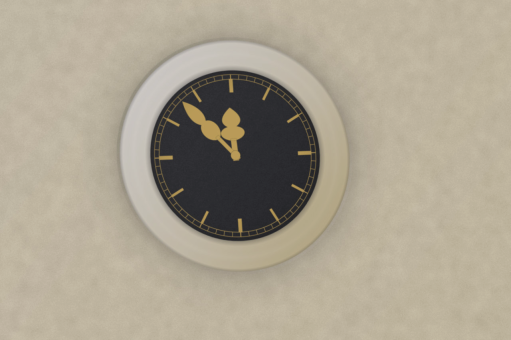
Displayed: 11 h 53 min
